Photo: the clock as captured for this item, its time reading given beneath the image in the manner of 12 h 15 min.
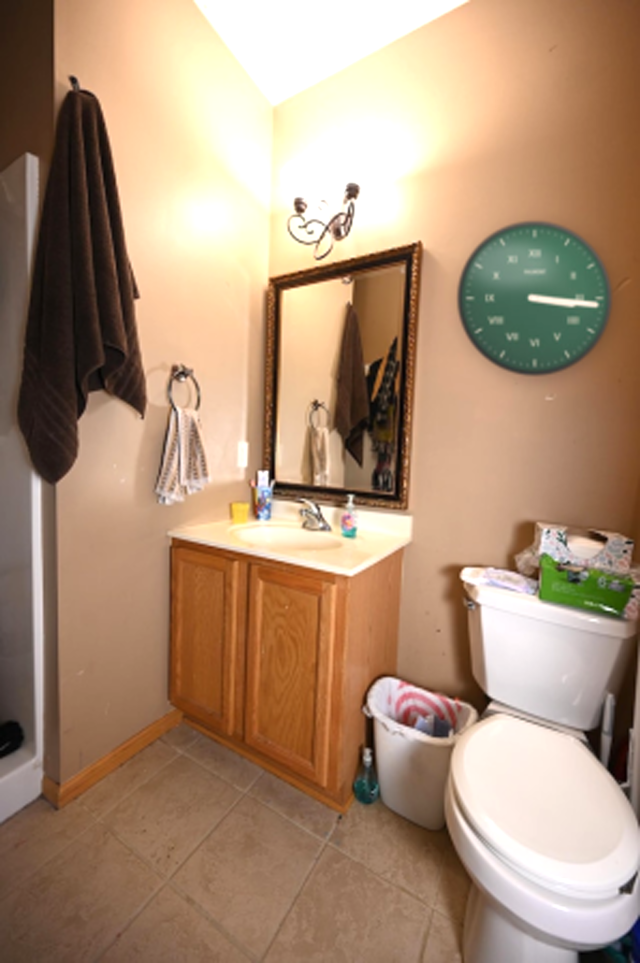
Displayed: 3 h 16 min
